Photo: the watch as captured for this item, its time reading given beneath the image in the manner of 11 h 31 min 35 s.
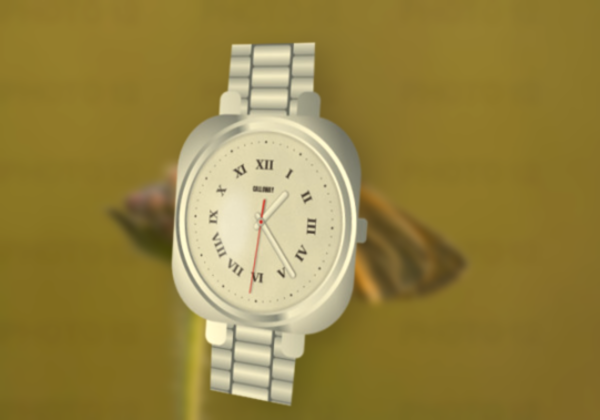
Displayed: 1 h 23 min 31 s
